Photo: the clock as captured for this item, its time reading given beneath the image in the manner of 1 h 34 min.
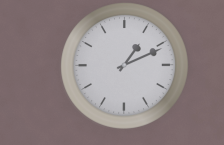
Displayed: 1 h 11 min
